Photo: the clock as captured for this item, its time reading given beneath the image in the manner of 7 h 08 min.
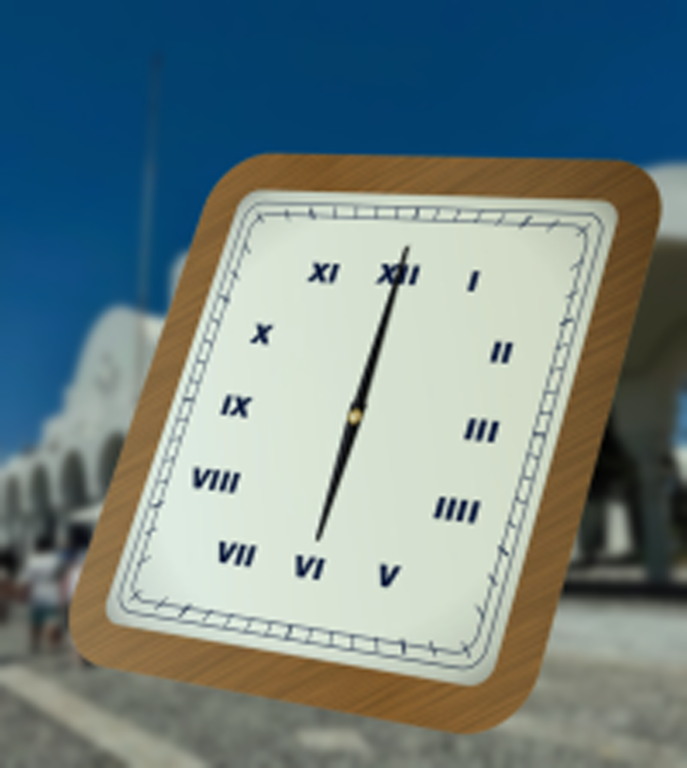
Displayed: 6 h 00 min
